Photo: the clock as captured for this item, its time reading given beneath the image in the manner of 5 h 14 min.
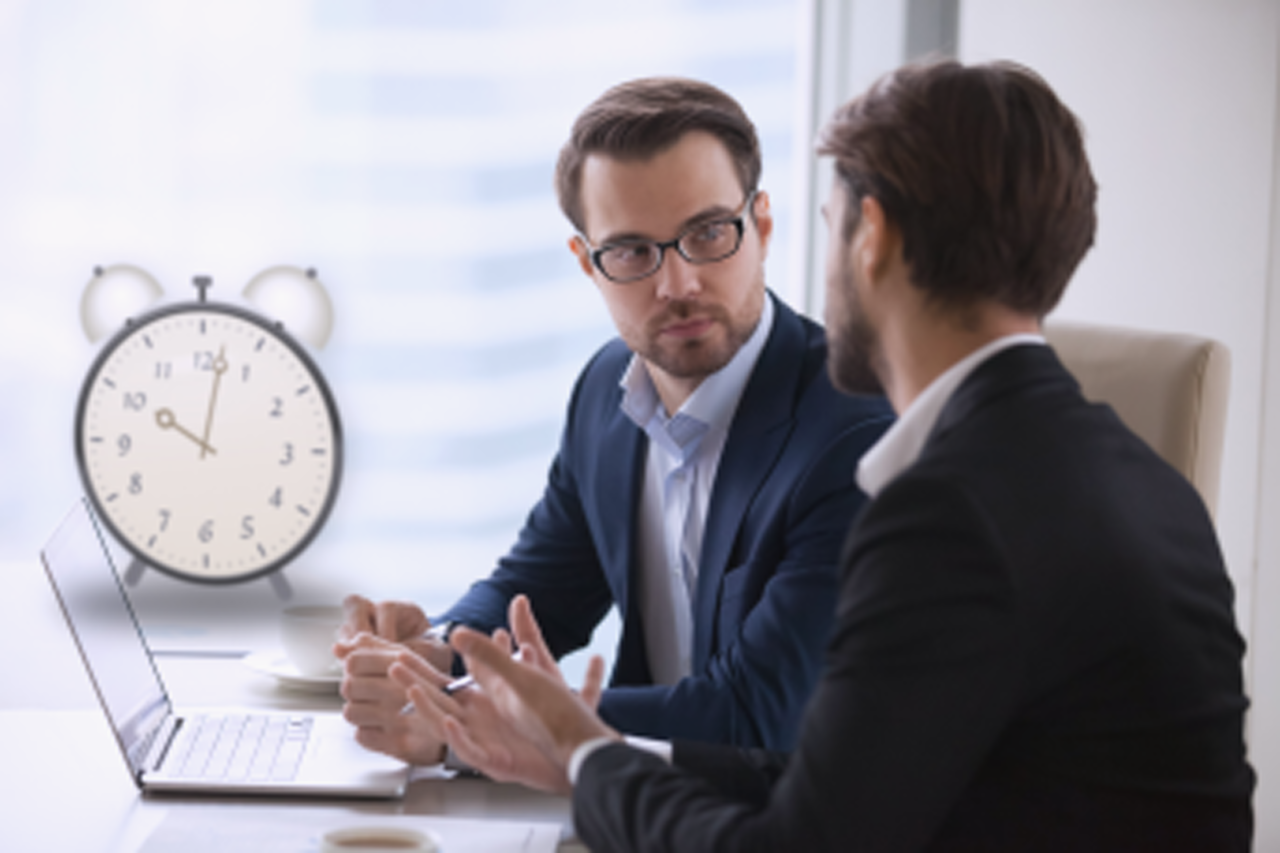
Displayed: 10 h 02 min
